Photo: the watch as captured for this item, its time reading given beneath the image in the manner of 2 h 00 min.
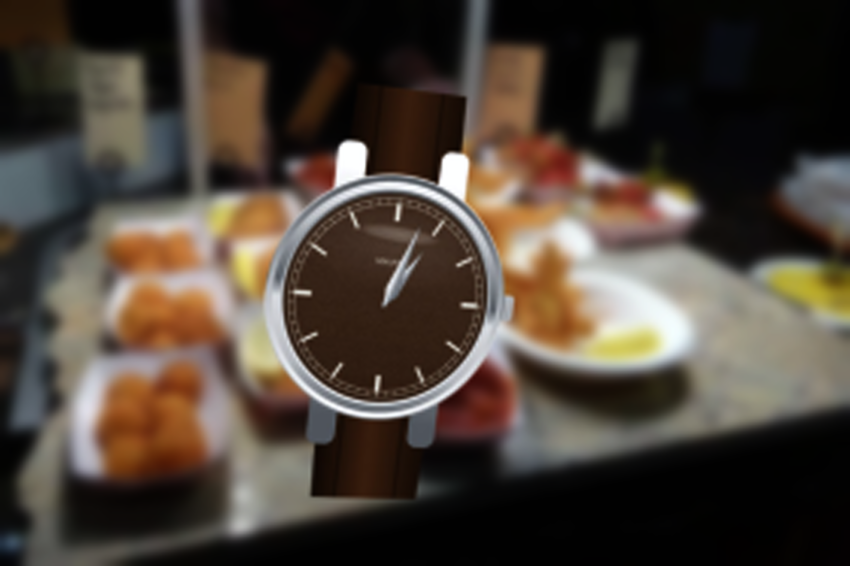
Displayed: 1 h 03 min
